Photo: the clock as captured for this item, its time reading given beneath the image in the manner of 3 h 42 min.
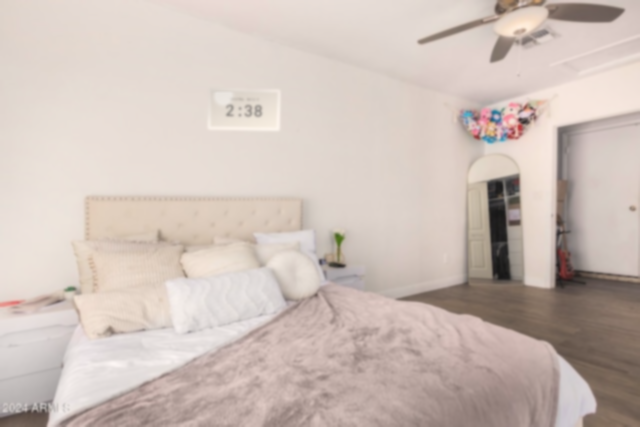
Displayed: 2 h 38 min
